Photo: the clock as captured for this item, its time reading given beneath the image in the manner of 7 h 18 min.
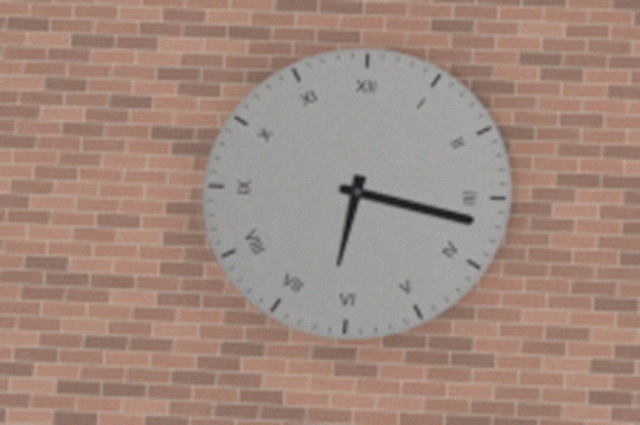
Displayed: 6 h 17 min
